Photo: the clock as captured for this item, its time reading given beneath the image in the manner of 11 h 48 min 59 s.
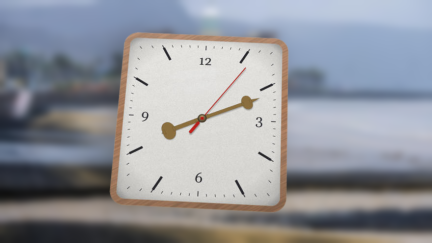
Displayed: 8 h 11 min 06 s
